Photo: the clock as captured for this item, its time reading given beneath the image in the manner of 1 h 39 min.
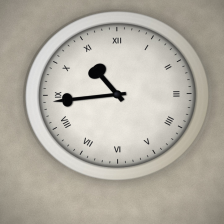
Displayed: 10 h 44 min
